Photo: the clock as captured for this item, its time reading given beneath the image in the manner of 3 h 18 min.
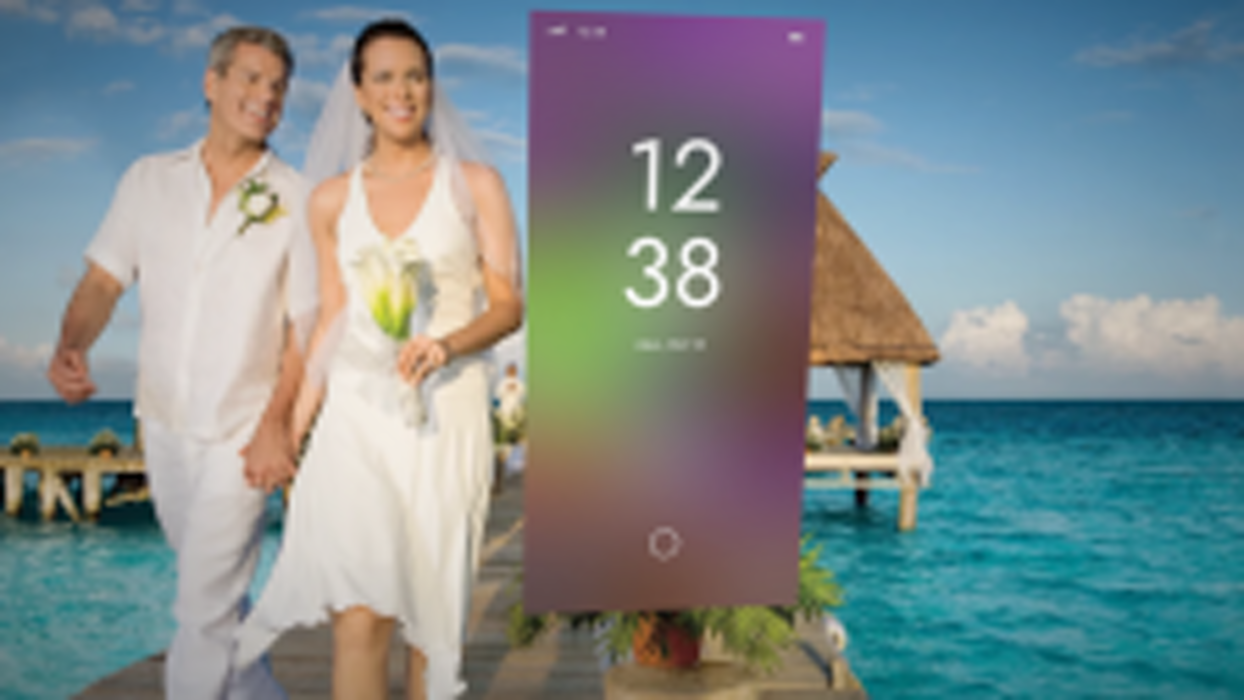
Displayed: 12 h 38 min
